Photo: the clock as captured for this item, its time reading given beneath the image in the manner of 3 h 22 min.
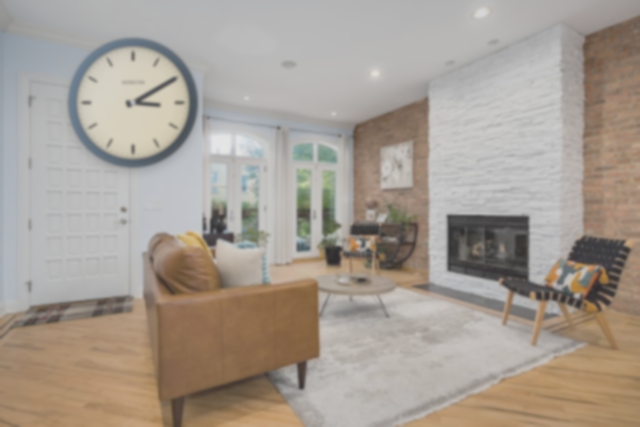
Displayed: 3 h 10 min
